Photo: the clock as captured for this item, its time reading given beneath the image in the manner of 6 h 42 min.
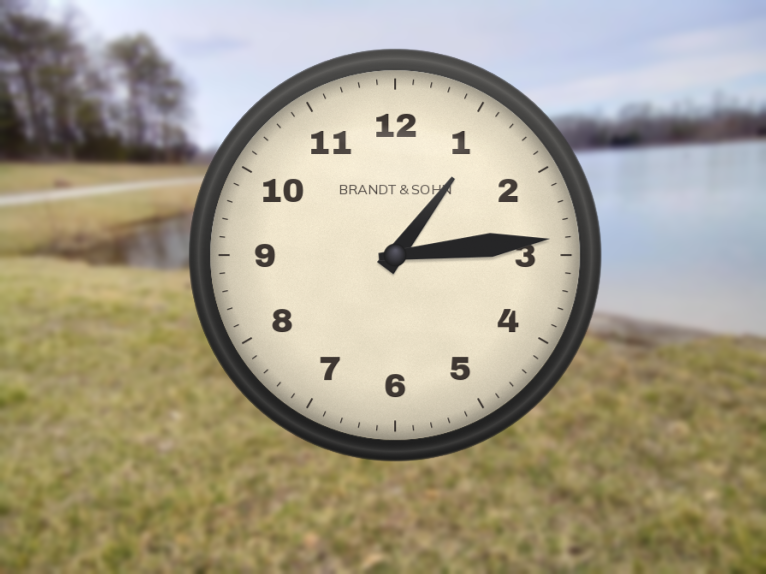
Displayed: 1 h 14 min
